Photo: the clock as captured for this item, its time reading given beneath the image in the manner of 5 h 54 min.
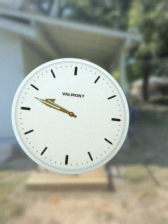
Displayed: 9 h 48 min
